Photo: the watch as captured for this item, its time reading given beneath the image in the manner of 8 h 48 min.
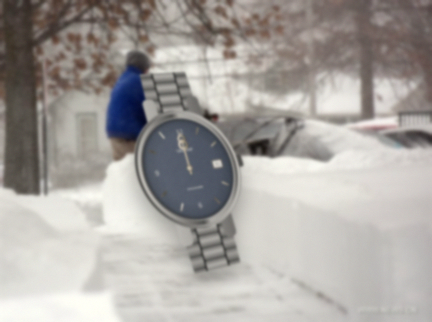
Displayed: 12 h 00 min
